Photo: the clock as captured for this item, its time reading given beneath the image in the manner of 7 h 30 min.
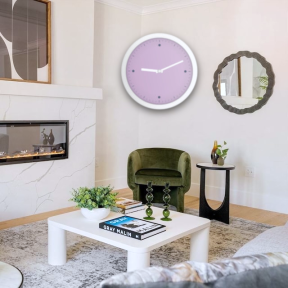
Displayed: 9 h 11 min
